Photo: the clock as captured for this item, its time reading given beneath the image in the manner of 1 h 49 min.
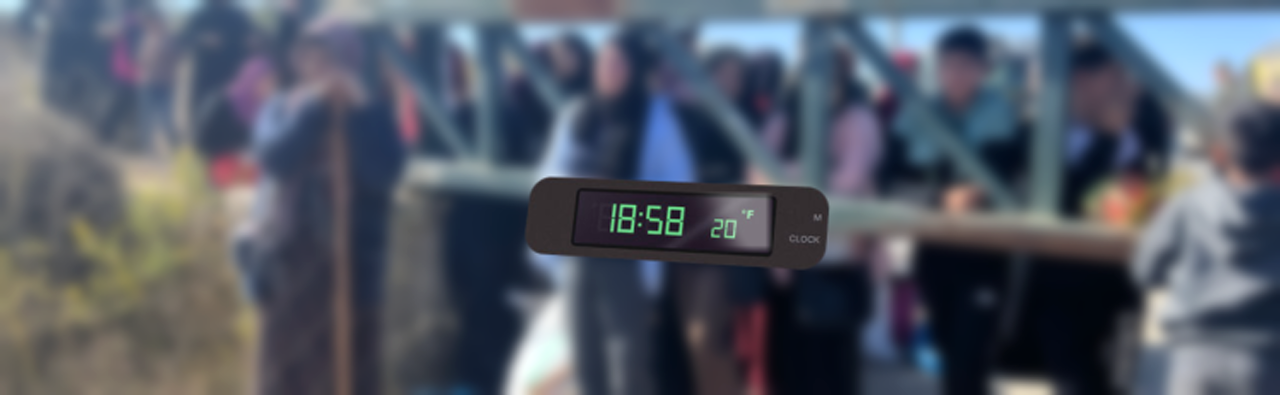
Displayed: 18 h 58 min
